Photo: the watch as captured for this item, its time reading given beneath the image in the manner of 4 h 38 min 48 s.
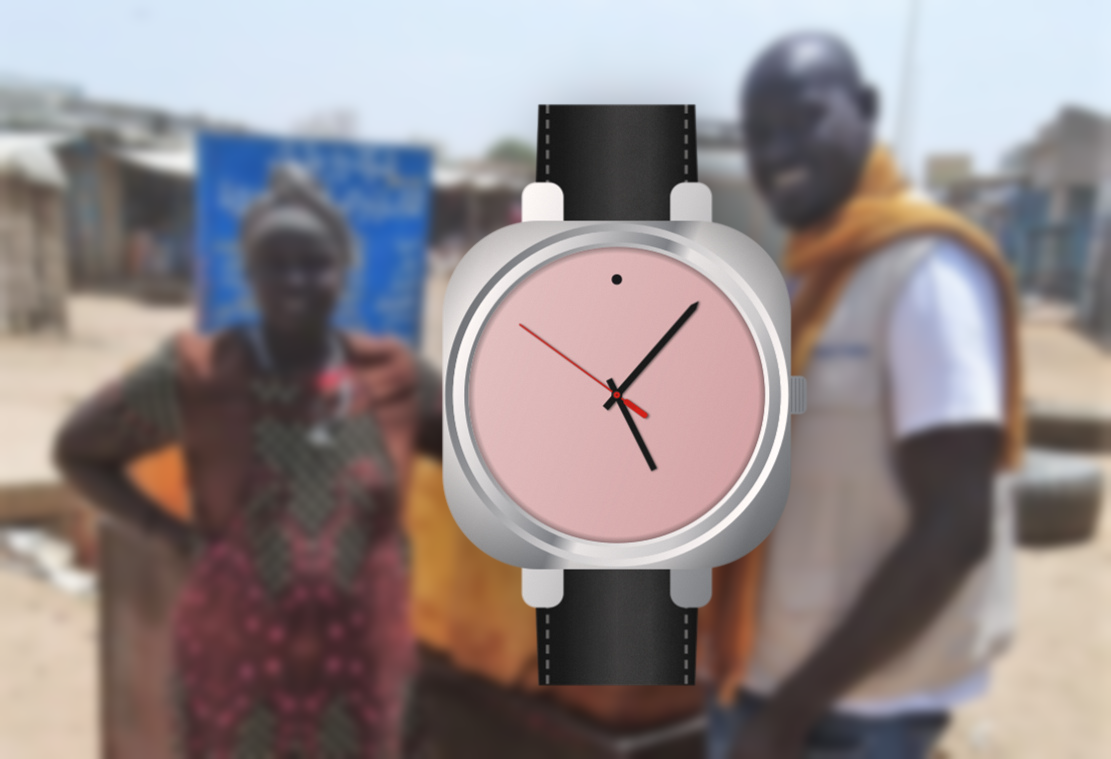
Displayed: 5 h 06 min 51 s
